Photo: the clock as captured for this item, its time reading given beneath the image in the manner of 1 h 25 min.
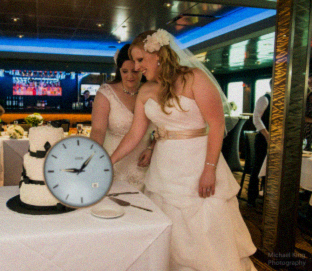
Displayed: 9 h 07 min
